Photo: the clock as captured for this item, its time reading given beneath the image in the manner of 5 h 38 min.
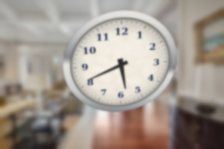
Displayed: 5 h 41 min
